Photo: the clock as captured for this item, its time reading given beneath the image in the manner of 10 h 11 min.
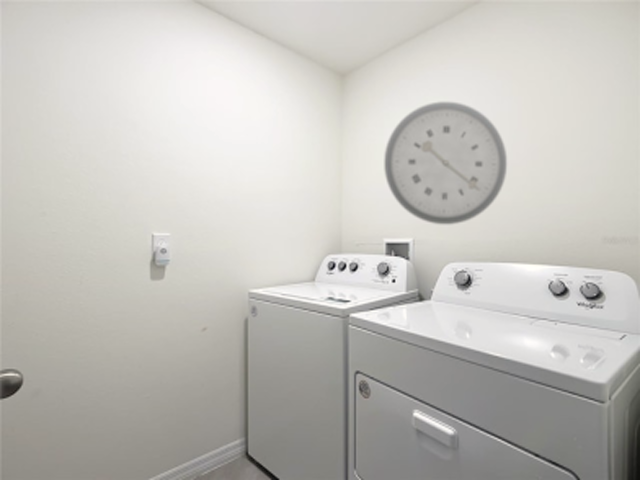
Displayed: 10 h 21 min
